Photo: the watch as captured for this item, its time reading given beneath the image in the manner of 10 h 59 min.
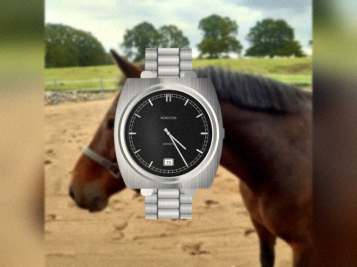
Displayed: 4 h 25 min
